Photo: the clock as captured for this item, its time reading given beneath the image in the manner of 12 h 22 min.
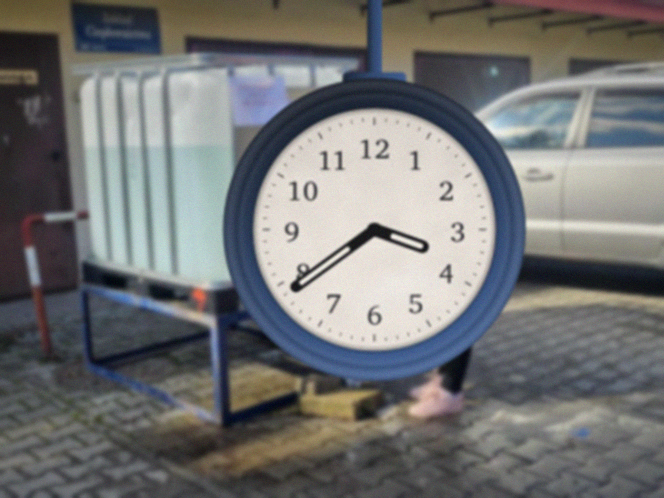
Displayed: 3 h 39 min
